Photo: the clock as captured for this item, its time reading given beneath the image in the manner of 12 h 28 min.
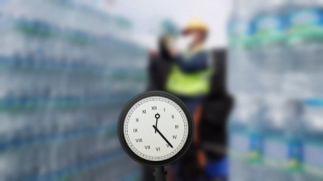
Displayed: 12 h 24 min
